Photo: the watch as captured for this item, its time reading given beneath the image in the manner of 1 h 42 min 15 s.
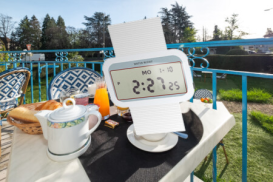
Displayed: 2 h 27 min 25 s
